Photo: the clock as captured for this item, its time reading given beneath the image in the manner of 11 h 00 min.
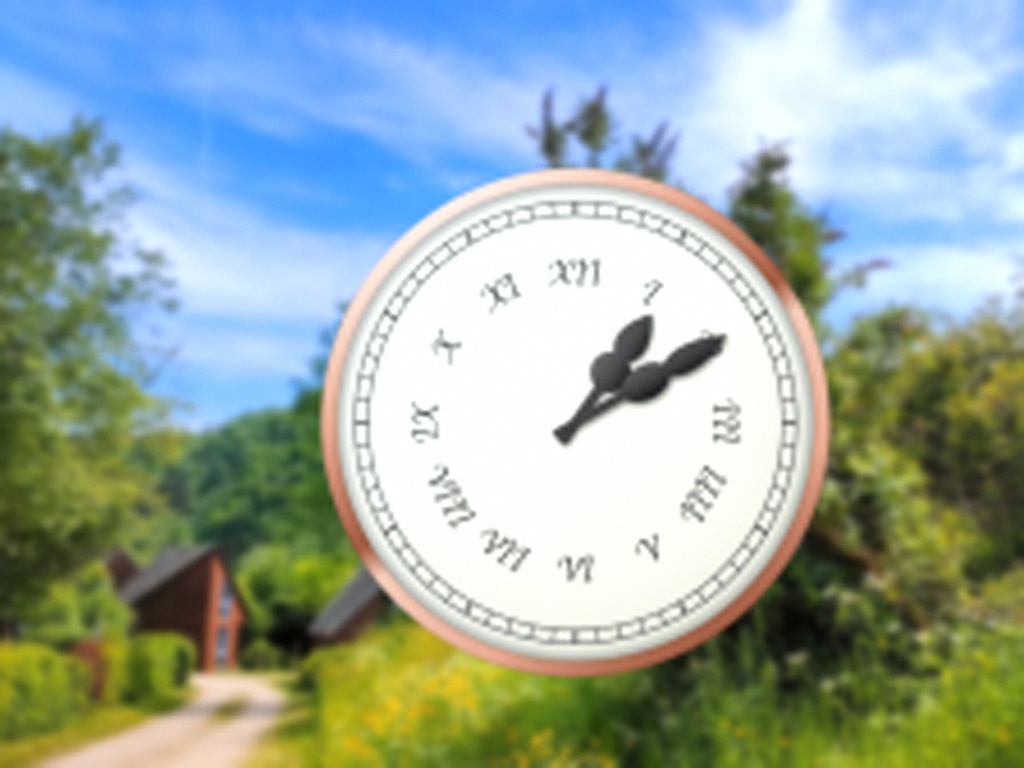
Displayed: 1 h 10 min
